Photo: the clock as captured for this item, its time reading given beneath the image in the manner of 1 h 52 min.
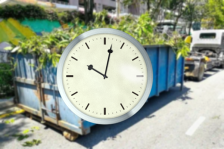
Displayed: 10 h 02 min
